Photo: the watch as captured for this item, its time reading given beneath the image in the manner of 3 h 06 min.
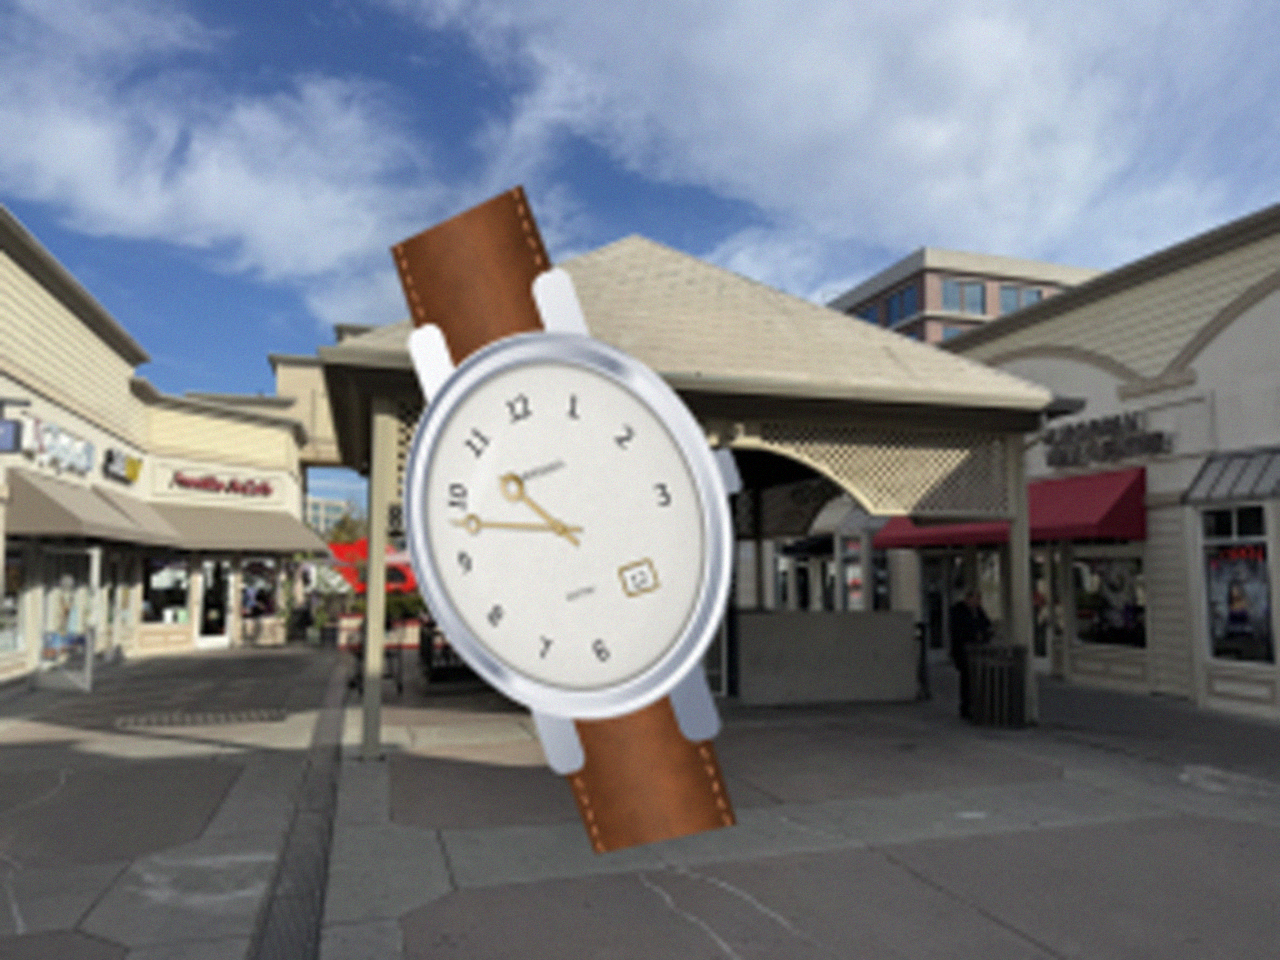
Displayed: 10 h 48 min
